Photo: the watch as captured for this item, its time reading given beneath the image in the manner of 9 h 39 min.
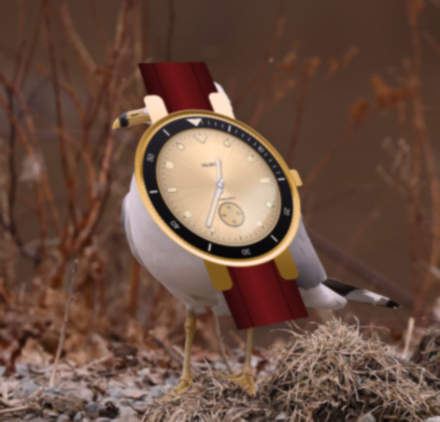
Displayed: 12 h 36 min
